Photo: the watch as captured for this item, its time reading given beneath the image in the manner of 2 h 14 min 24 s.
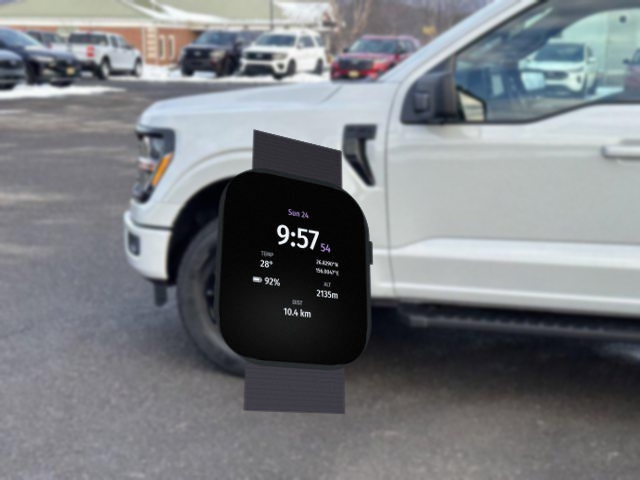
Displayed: 9 h 57 min 54 s
